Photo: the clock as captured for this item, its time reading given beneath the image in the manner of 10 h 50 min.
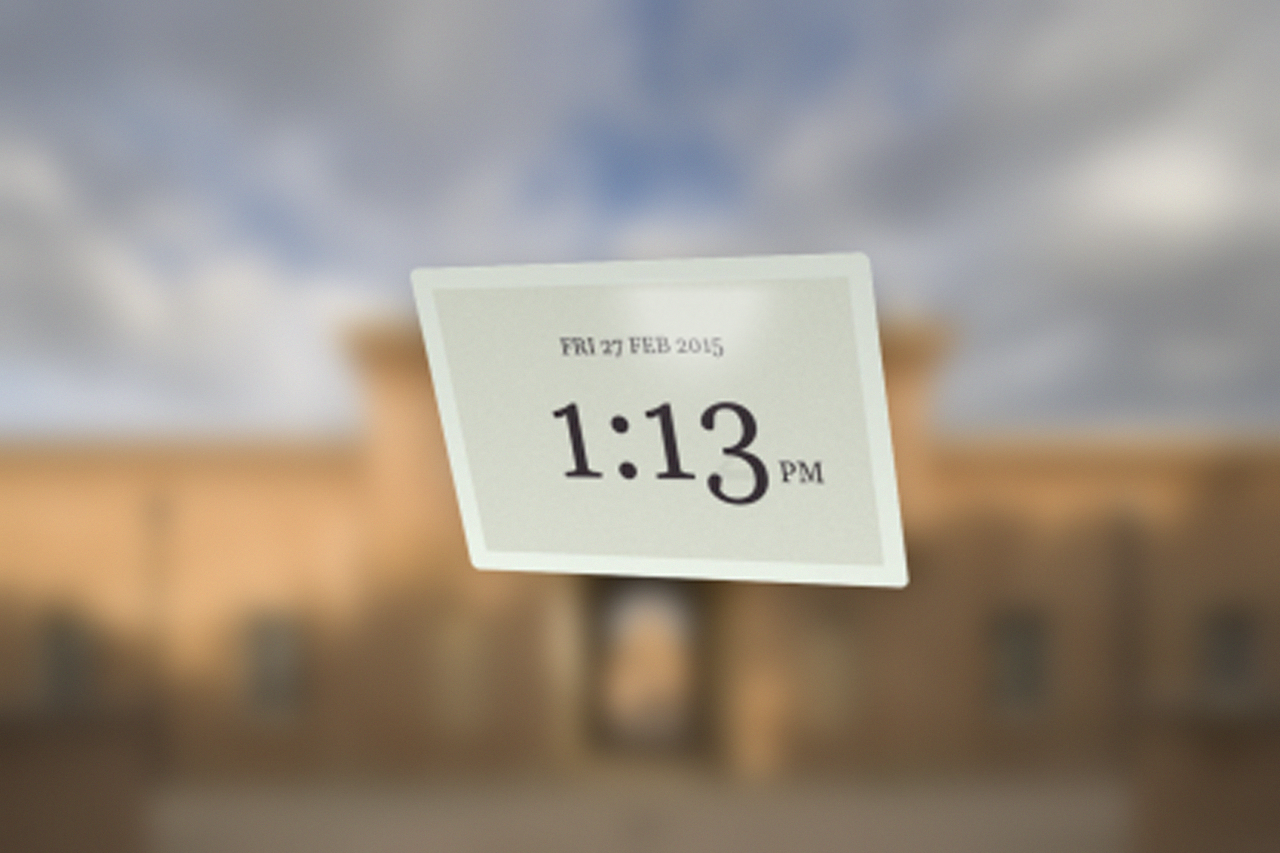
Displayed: 1 h 13 min
